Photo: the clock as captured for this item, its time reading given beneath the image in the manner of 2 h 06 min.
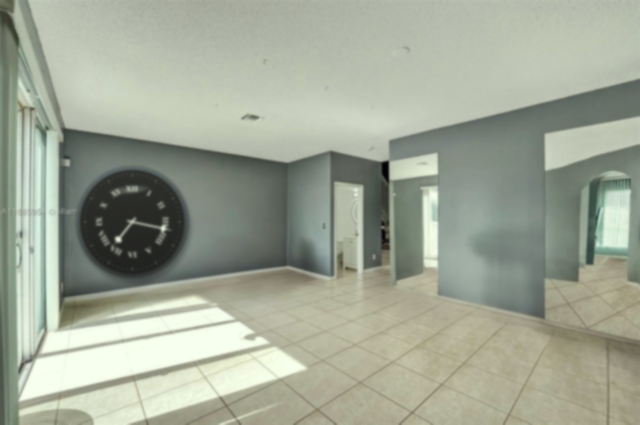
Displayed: 7 h 17 min
